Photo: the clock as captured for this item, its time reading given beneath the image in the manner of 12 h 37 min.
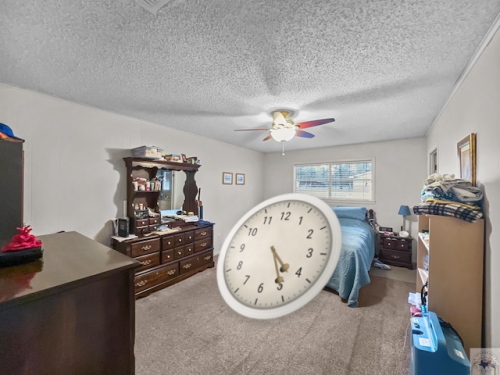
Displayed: 4 h 25 min
